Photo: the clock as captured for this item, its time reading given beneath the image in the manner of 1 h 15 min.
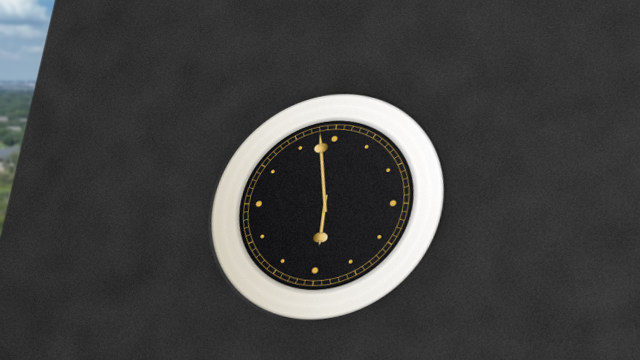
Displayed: 5 h 58 min
